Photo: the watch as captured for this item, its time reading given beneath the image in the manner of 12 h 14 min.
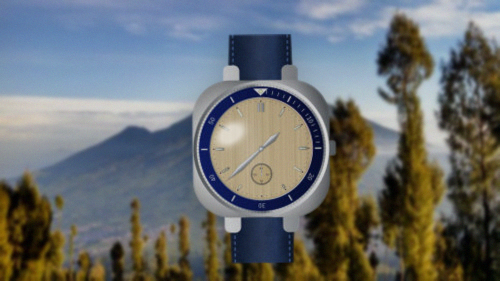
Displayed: 1 h 38 min
